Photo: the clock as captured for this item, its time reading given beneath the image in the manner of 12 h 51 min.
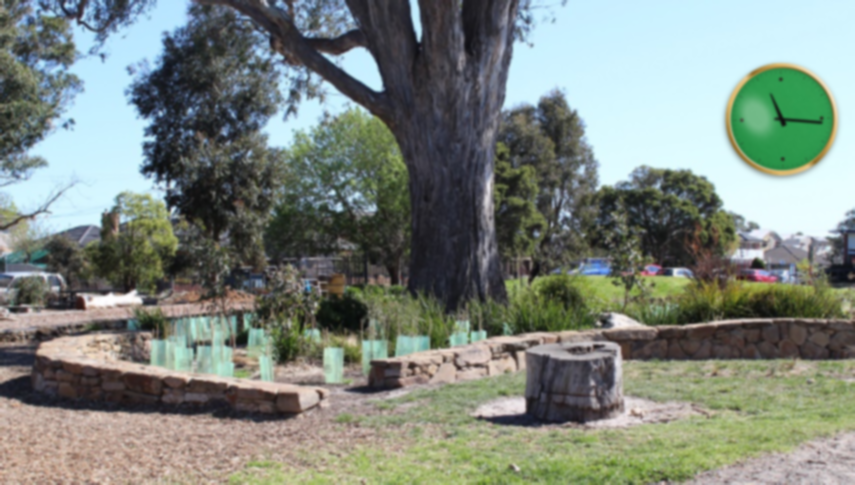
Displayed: 11 h 16 min
